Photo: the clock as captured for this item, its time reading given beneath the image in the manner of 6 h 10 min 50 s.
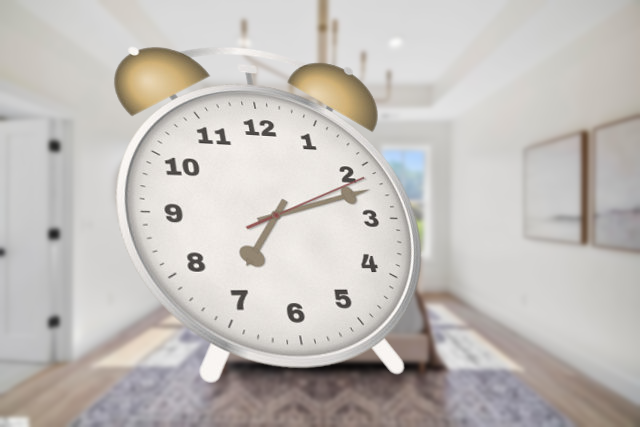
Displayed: 7 h 12 min 11 s
